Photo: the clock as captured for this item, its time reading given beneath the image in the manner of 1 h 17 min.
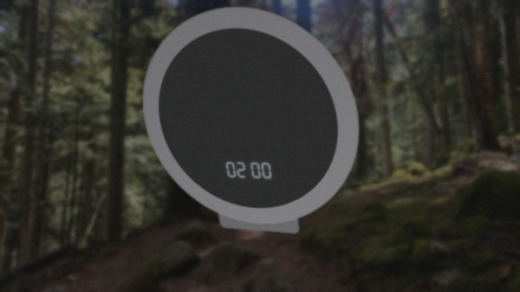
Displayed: 2 h 00 min
